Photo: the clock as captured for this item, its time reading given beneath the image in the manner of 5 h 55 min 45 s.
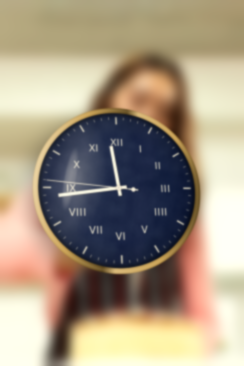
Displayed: 11 h 43 min 46 s
